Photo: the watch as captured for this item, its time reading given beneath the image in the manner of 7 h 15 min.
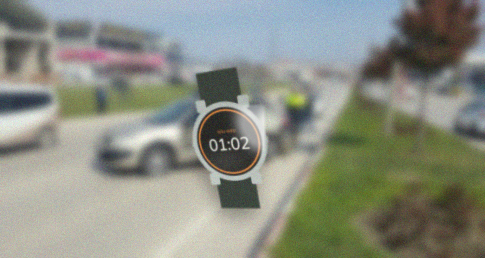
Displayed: 1 h 02 min
